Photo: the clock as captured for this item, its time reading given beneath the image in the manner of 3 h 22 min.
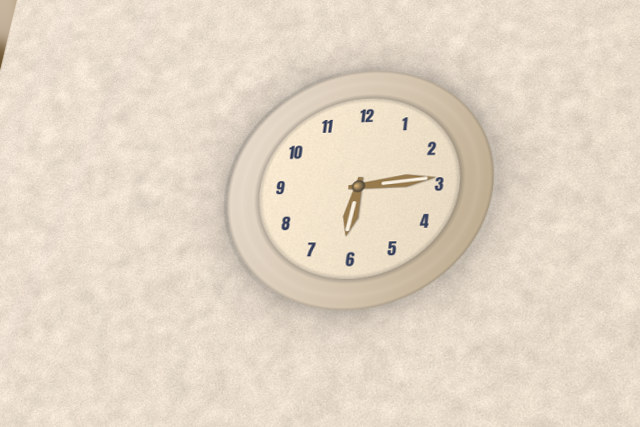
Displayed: 6 h 14 min
